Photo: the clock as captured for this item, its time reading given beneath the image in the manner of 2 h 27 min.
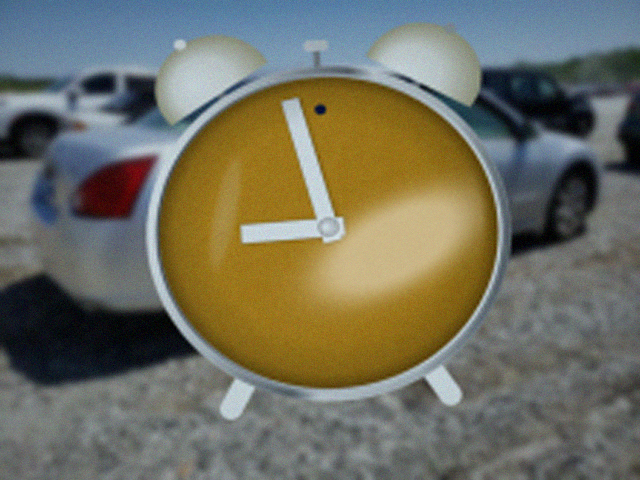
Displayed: 8 h 58 min
